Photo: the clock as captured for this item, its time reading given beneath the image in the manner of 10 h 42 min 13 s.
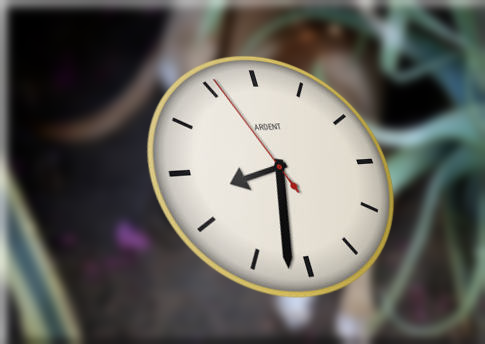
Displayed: 8 h 31 min 56 s
